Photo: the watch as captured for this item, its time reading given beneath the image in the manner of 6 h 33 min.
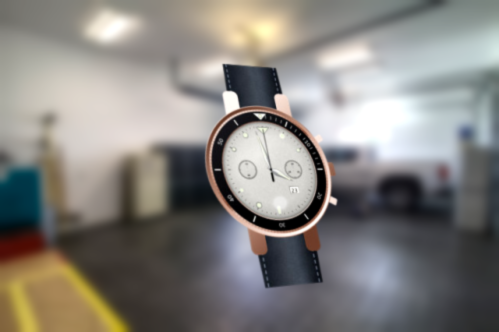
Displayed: 3 h 58 min
